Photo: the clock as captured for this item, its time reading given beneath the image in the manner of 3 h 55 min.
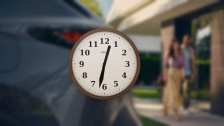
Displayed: 12 h 32 min
